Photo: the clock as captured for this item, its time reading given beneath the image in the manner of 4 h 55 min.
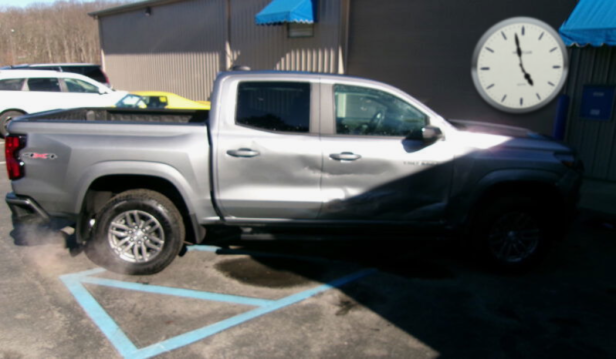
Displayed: 4 h 58 min
